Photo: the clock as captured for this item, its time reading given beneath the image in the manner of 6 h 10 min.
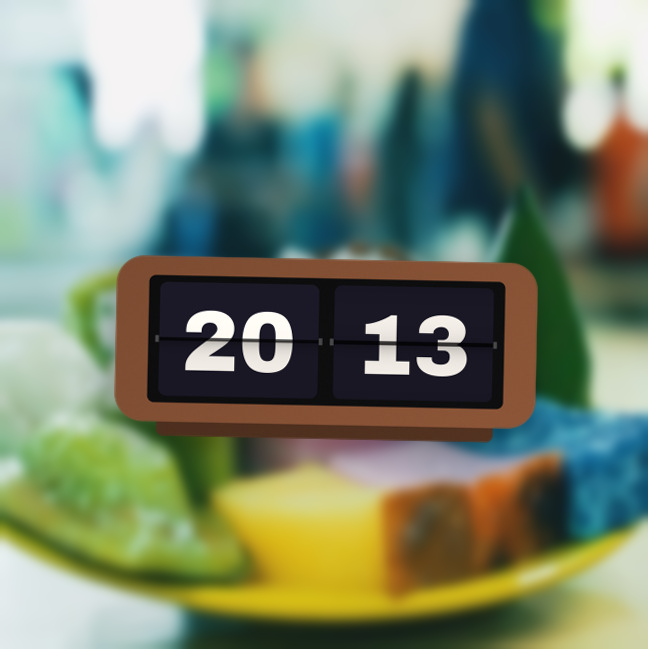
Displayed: 20 h 13 min
